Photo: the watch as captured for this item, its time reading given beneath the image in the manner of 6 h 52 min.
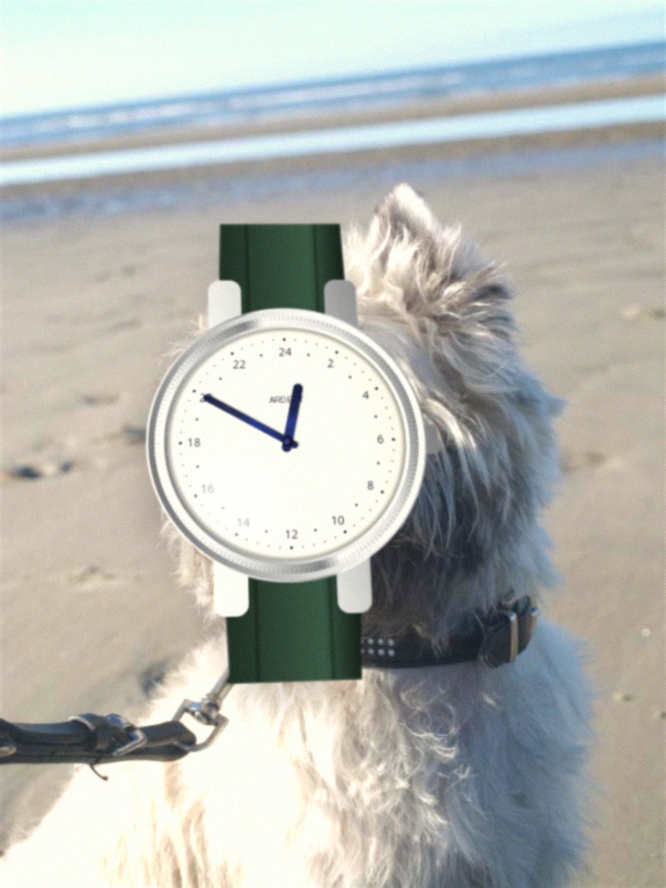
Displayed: 0 h 50 min
